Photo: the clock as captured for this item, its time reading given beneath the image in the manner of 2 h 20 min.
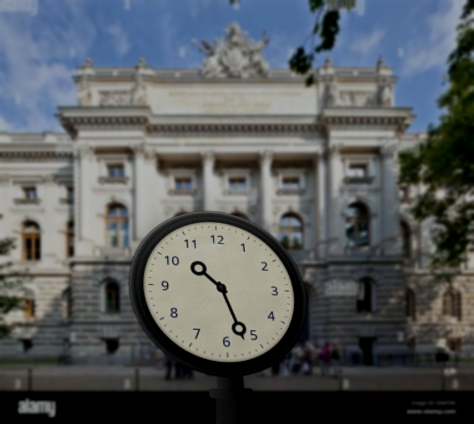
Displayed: 10 h 27 min
